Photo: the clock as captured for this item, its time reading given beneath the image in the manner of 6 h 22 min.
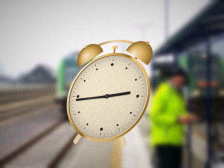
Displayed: 2 h 44 min
